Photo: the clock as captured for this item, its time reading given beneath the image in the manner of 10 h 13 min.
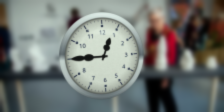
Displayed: 12 h 45 min
